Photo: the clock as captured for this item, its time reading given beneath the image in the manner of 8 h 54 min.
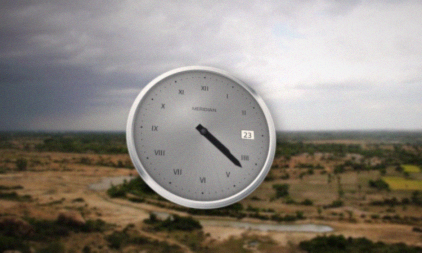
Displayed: 4 h 22 min
